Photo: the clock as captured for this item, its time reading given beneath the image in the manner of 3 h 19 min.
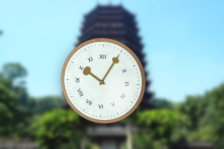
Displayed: 10 h 05 min
